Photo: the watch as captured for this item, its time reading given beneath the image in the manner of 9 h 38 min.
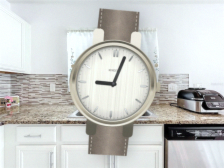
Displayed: 9 h 03 min
